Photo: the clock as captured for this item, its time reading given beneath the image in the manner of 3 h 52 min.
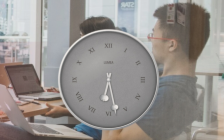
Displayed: 6 h 28 min
